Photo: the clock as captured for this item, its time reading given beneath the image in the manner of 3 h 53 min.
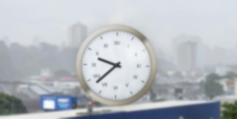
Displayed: 9 h 38 min
